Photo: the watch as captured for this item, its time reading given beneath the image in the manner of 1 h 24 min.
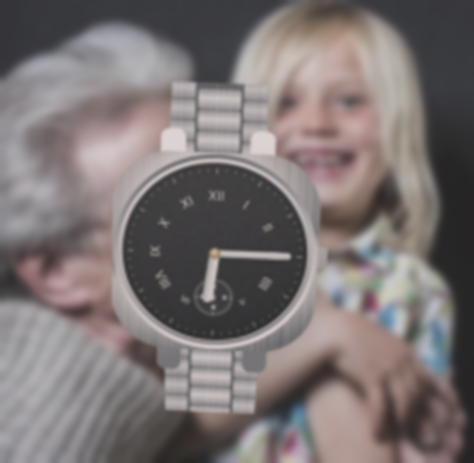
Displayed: 6 h 15 min
